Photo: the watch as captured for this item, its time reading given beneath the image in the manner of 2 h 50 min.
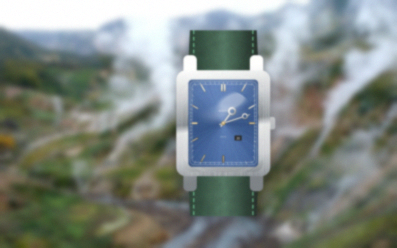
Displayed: 1 h 12 min
